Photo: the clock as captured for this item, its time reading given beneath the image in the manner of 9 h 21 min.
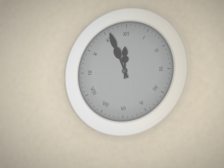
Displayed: 11 h 56 min
